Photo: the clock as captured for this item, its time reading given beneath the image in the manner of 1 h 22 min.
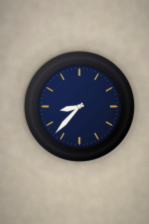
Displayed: 8 h 37 min
